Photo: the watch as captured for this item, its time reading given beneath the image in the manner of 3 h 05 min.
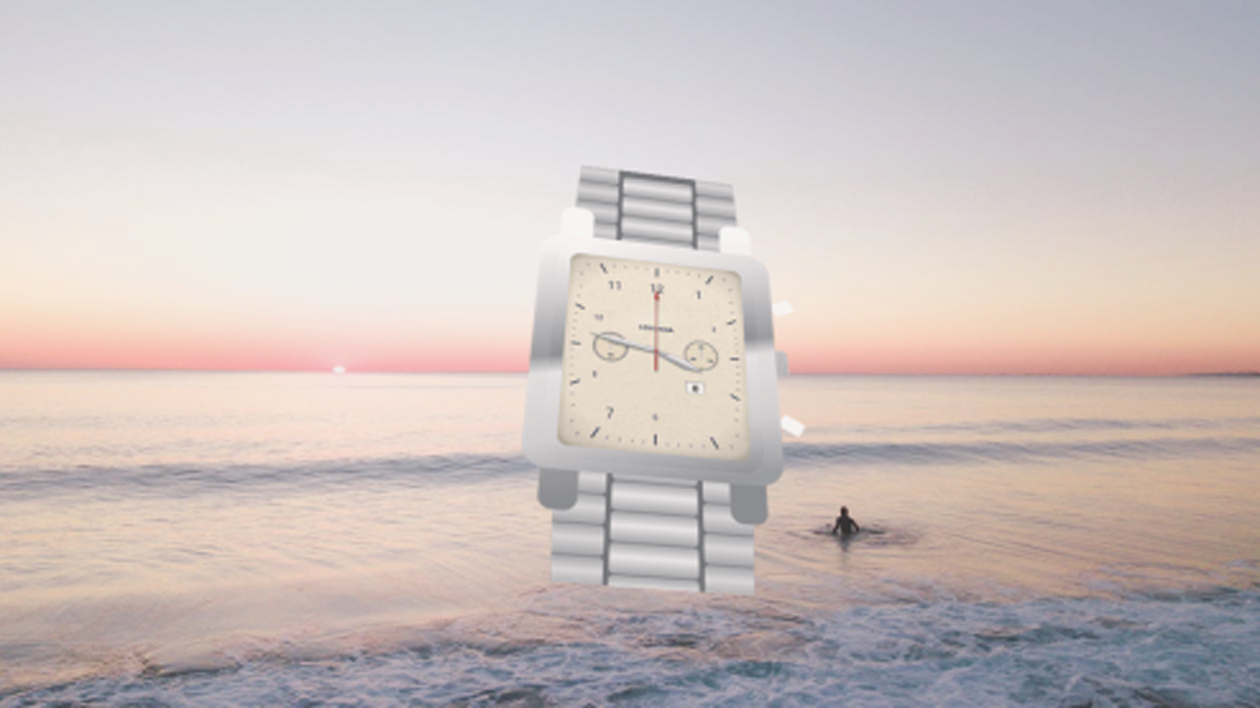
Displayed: 3 h 47 min
